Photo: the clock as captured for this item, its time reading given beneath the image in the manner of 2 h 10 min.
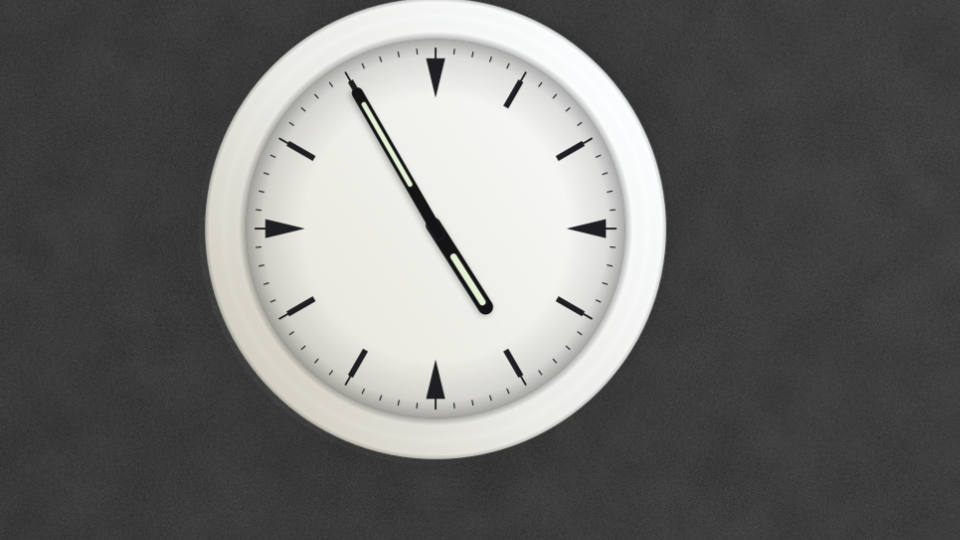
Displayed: 4 h 55 min
